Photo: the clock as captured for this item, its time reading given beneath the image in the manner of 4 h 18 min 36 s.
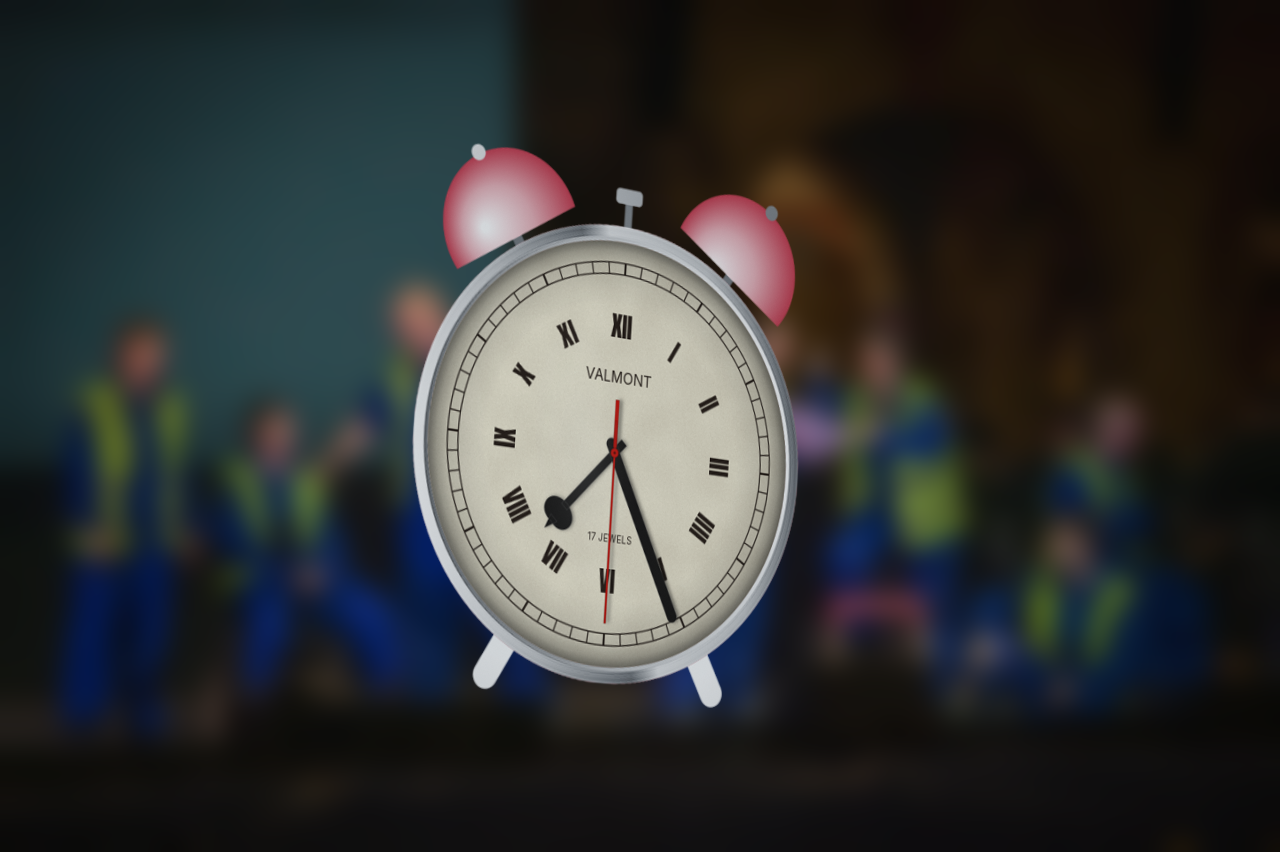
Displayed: 7 h 25 min 30 s
